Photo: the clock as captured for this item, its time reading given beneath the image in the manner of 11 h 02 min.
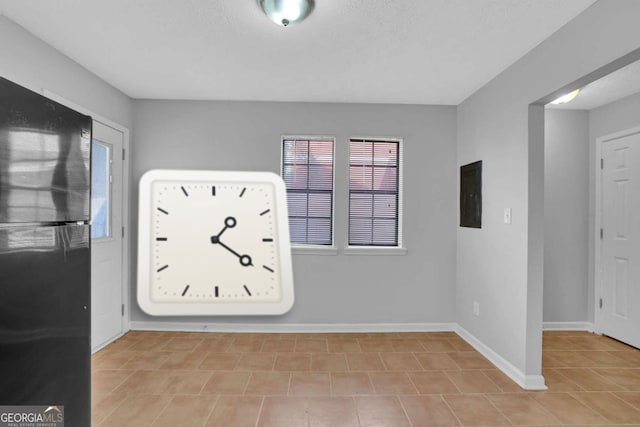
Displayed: 1 h 21 min
